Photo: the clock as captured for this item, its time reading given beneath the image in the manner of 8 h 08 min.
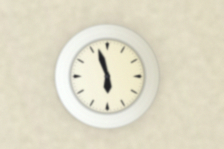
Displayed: 5 h 57 min
